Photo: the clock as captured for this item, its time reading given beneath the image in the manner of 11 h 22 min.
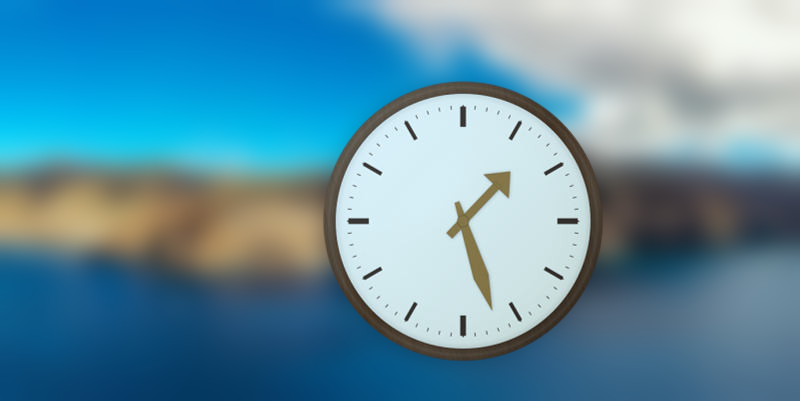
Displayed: 1 h 27 min
